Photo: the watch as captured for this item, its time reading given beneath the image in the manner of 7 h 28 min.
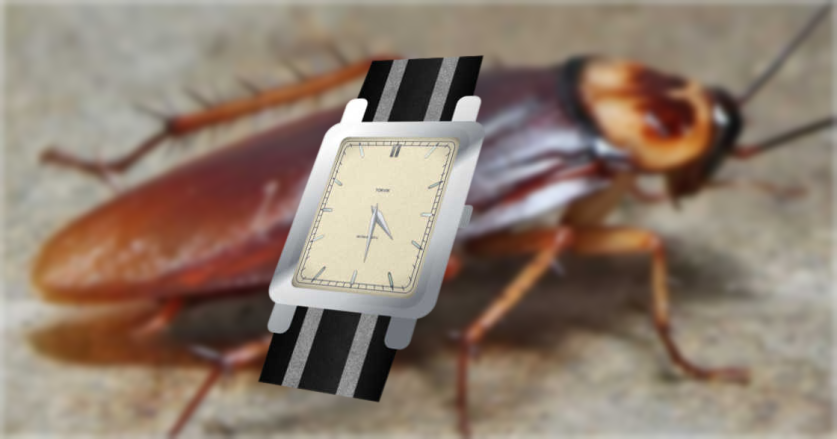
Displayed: 4 h 29 min
